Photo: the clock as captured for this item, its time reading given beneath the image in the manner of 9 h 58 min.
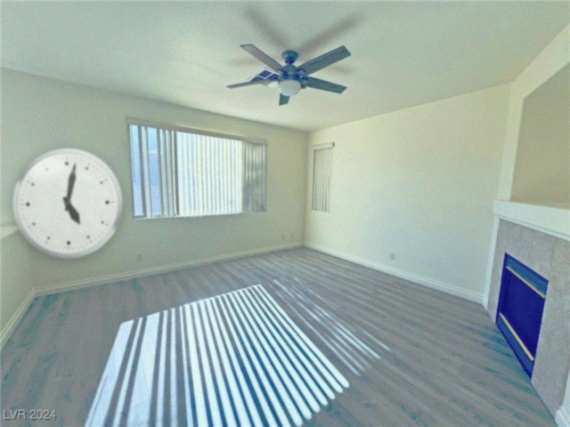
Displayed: 5 h 02 min
